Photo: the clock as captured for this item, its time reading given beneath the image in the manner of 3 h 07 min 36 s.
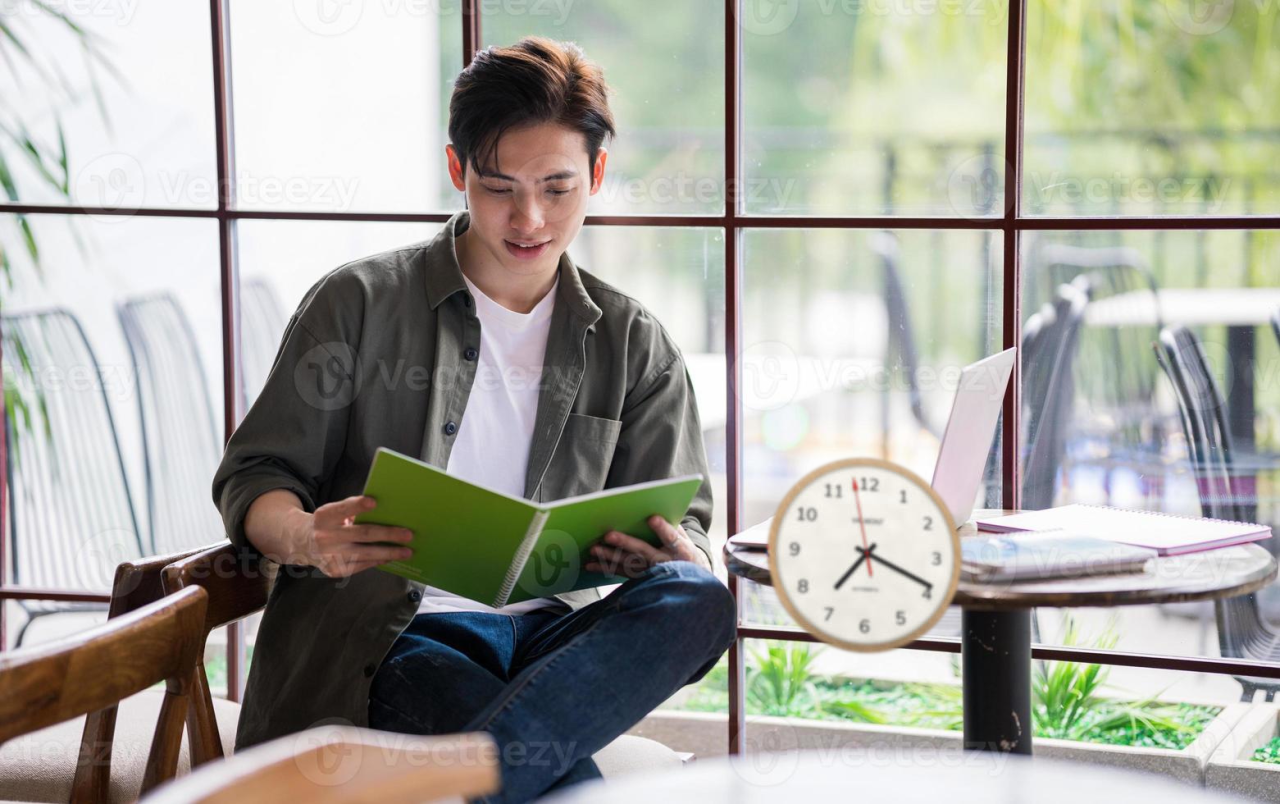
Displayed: 7 h 18 min 58 s
